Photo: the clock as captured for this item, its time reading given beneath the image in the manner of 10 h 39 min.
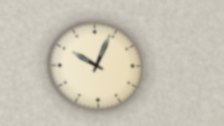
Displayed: 10 h 04 min
